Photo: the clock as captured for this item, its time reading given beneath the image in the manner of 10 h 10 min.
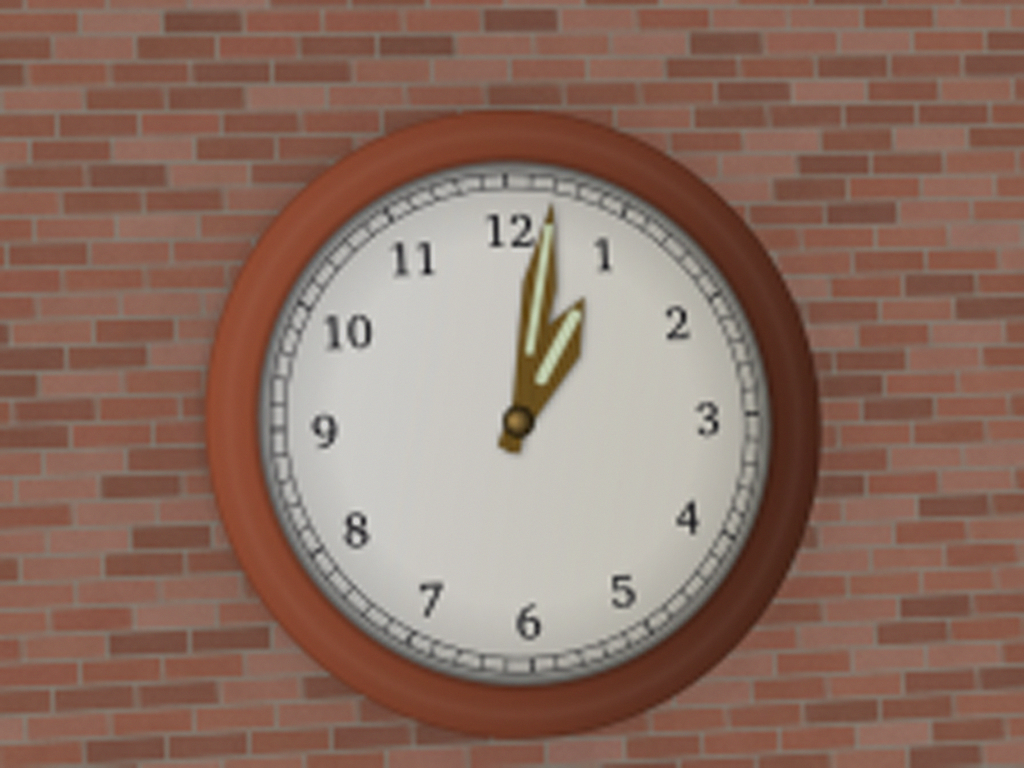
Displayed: 1 h 02 min
